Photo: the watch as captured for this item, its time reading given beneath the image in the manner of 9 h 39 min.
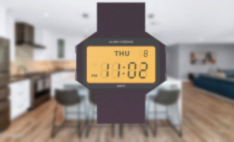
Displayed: 11 h 02 min
